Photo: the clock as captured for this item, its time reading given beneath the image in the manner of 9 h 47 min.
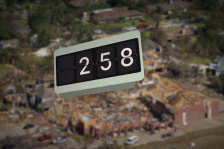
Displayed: 2 h 58 min
